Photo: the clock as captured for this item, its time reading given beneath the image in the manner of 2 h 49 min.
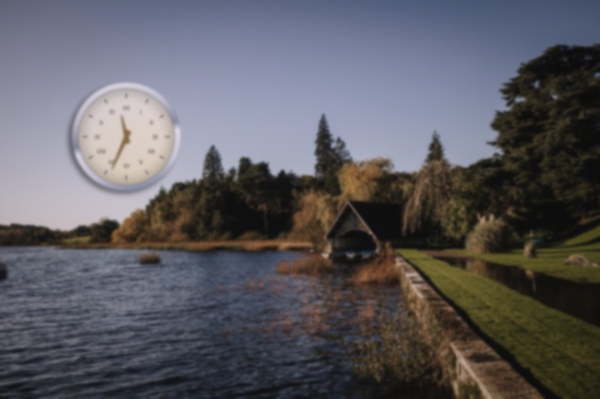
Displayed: 11 h 34 min
